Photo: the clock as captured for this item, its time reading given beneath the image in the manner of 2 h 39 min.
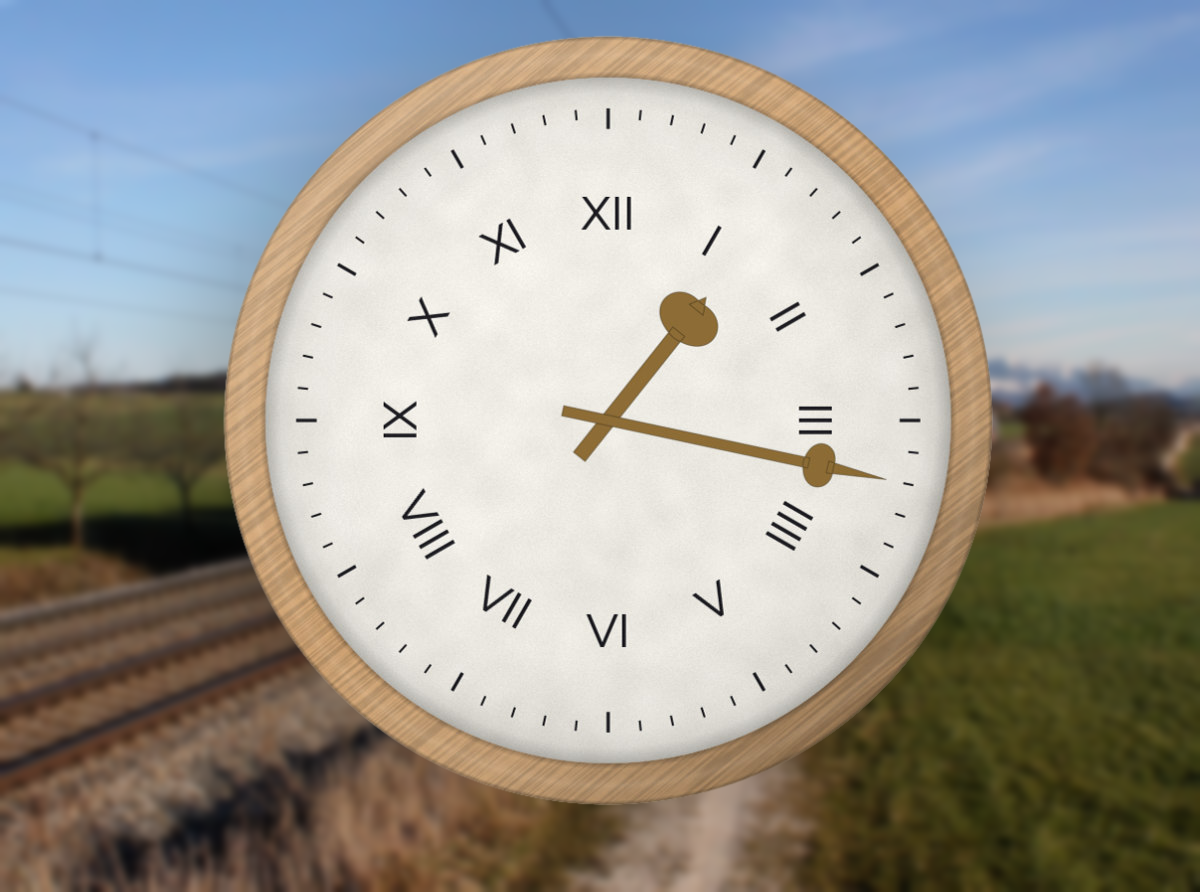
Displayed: 1 h 17 min
